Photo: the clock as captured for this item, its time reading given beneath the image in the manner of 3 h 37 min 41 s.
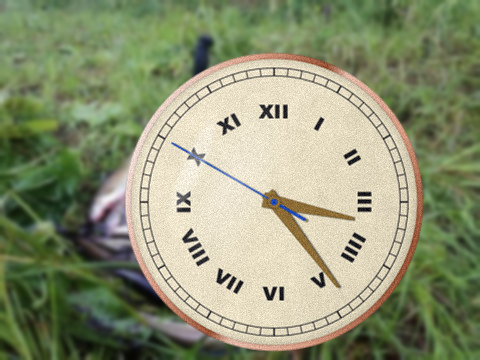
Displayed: 3 h 23 min 50 s
